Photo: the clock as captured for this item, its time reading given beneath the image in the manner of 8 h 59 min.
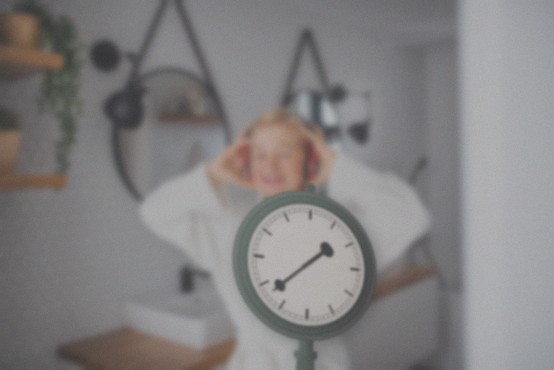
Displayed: 1 h 38 min
